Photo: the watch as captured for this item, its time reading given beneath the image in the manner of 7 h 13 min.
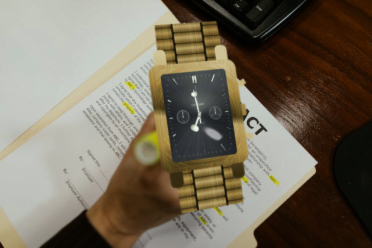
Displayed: 6 h 59 min
